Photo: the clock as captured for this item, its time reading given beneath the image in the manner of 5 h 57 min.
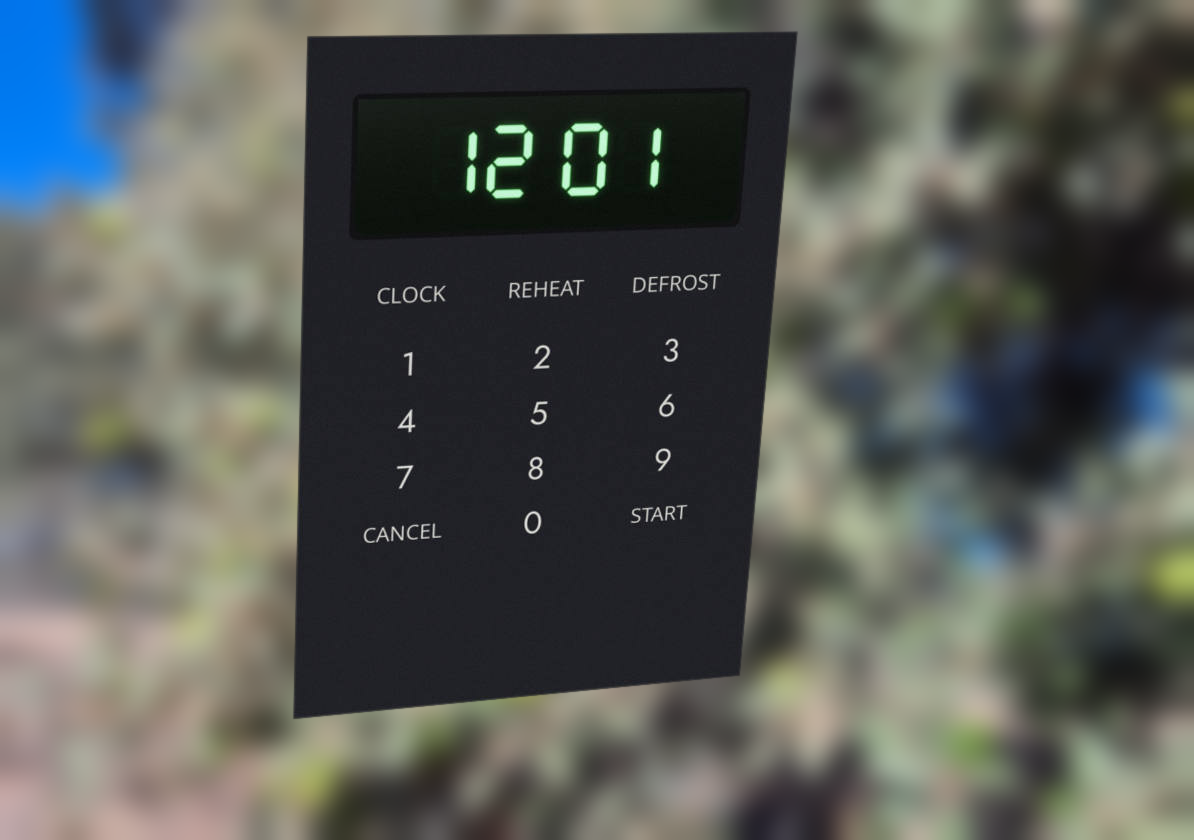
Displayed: 12 h 01 min
